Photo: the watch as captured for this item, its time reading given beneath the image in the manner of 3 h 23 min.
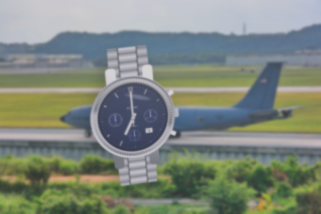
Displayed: 7 h 00 min
